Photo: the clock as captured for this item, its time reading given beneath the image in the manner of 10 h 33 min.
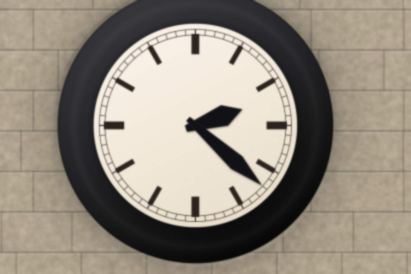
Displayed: 2 h 22 min
